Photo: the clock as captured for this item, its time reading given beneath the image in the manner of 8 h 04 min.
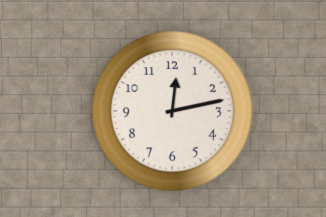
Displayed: 12 h 13 min
